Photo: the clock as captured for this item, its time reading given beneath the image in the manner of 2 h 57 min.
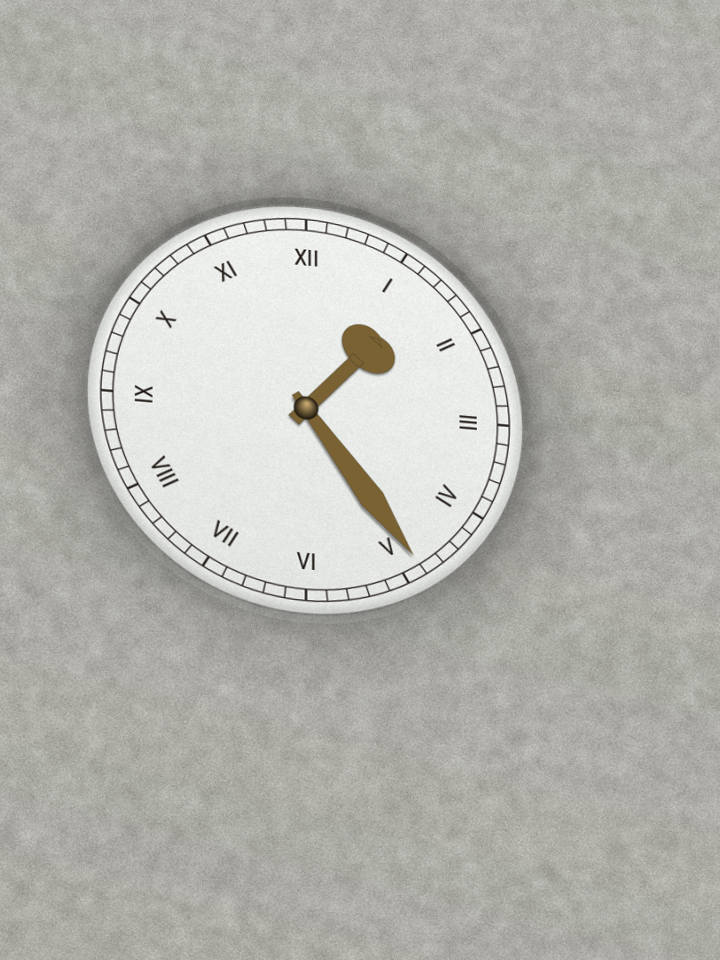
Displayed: 1 h 24 min
